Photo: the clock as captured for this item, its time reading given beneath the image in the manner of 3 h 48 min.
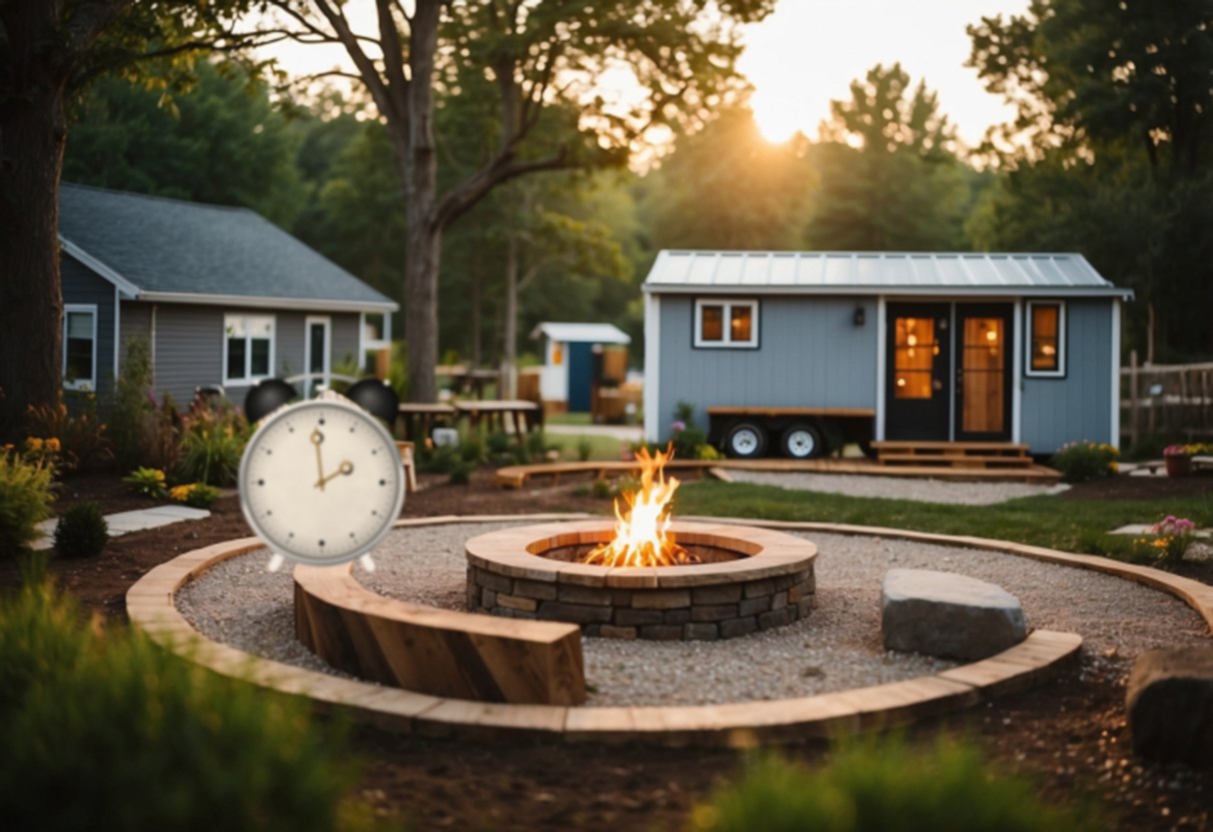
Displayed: 1 h 59 min
